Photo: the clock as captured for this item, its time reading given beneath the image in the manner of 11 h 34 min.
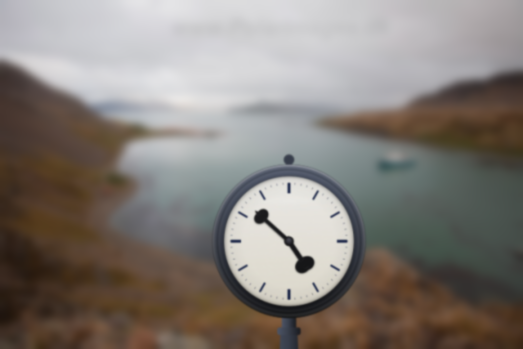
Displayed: 4 h 52 min
